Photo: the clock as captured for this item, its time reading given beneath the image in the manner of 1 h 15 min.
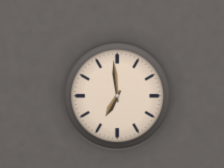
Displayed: 6 h 59 min
